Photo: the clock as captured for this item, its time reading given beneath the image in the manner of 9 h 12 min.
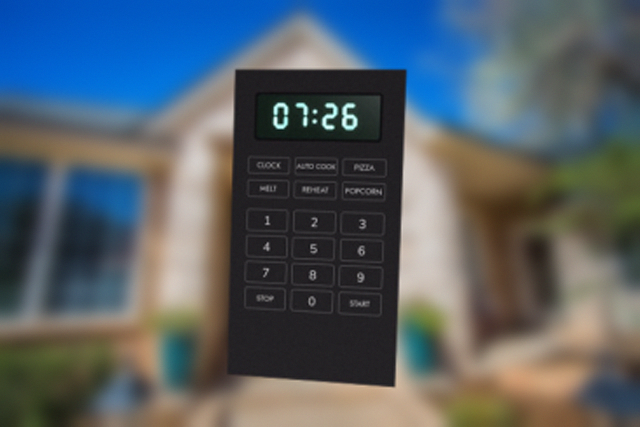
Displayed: 7 h 26 min
